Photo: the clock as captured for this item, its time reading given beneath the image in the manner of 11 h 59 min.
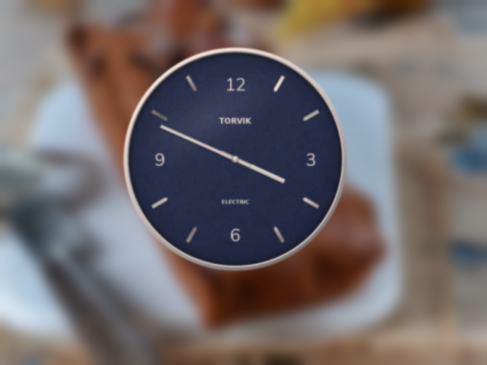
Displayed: 3 h 49 min
